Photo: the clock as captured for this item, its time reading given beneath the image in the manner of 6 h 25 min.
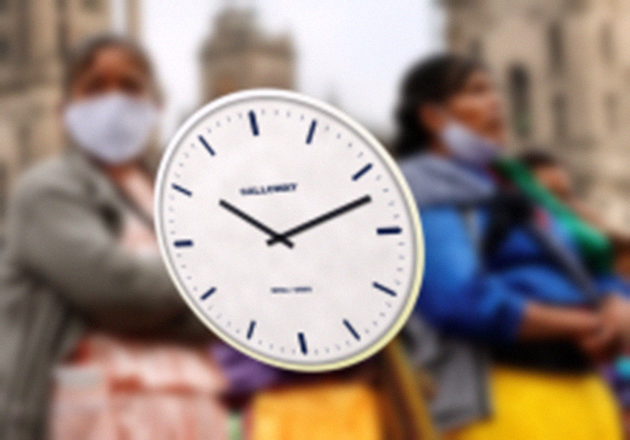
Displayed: 10 h 12 min
